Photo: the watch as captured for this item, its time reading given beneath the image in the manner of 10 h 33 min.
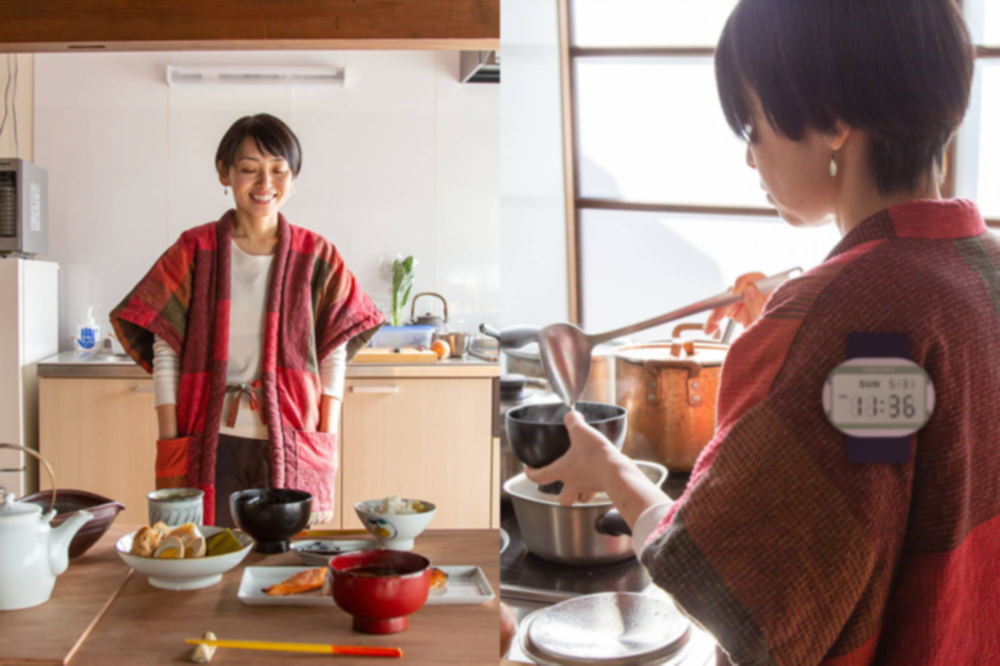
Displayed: 11 h 36 min
